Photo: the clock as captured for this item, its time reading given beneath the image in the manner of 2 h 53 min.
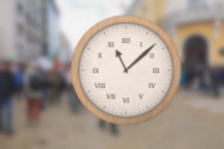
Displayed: 11 h 08 min
